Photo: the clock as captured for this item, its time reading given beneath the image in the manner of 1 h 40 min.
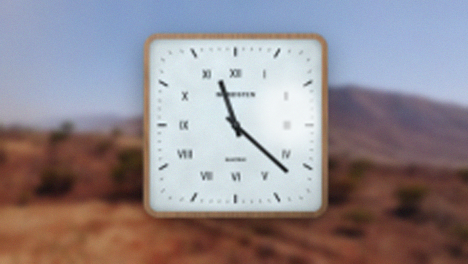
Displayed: 11 h 22 min
